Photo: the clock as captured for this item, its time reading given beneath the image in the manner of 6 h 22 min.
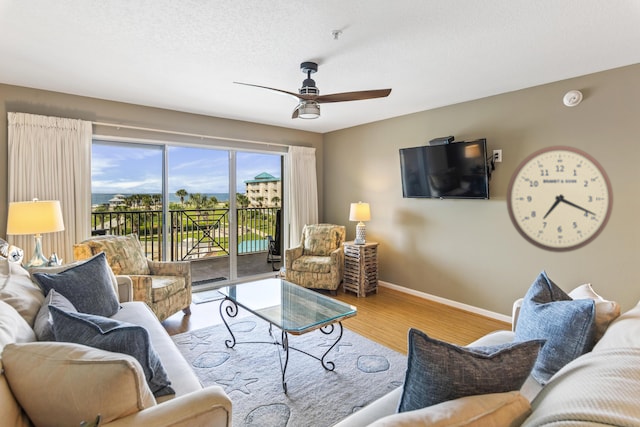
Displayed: 7 h 19 min
